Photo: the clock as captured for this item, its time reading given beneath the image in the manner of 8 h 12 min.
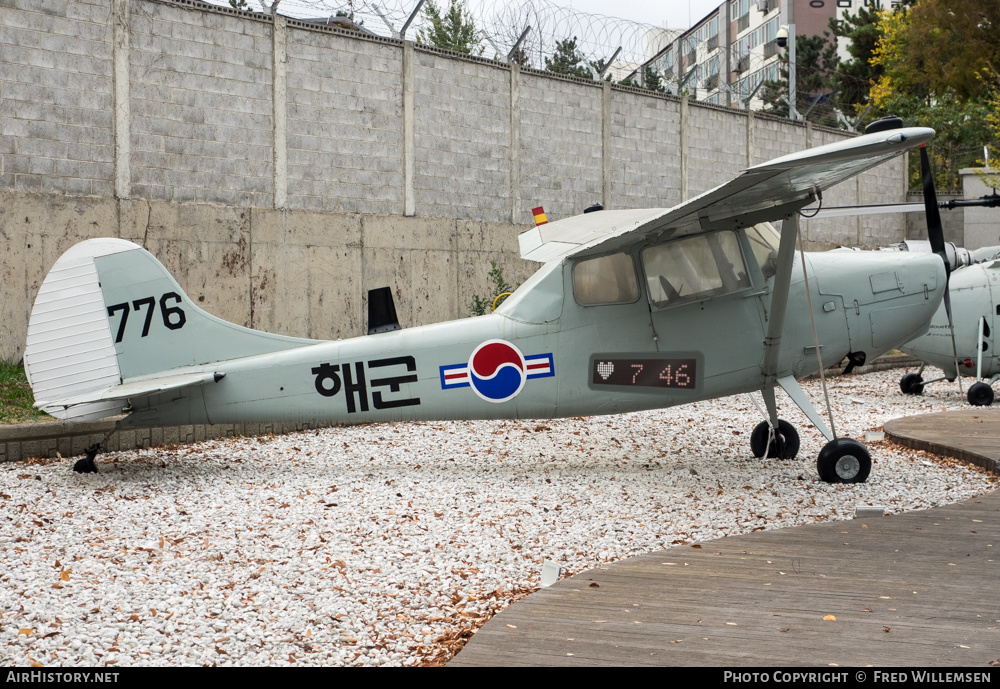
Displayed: 7 h 46 min
